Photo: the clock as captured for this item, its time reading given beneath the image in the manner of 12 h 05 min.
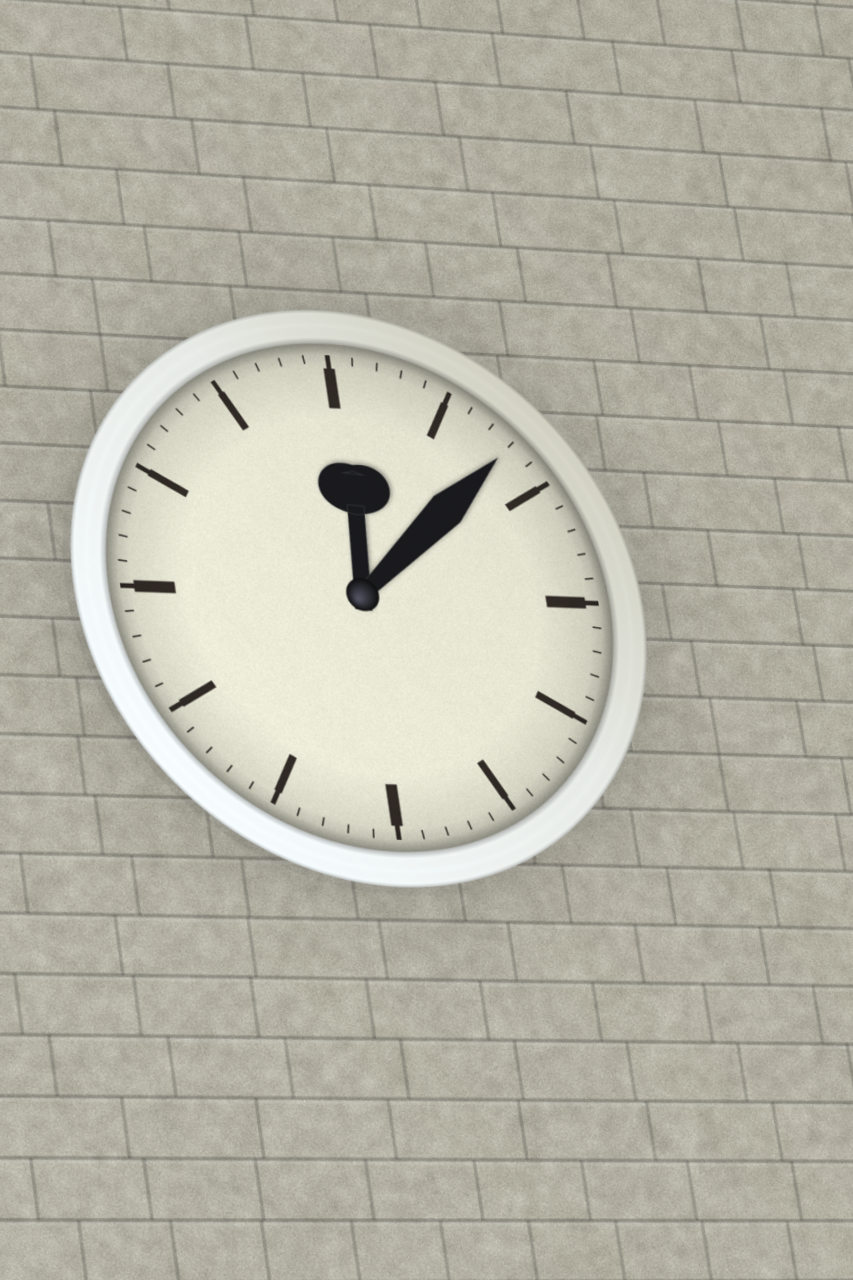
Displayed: 12 h 08 min
